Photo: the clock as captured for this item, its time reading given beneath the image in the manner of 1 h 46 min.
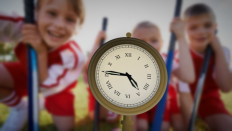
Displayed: 4 h 46 min
